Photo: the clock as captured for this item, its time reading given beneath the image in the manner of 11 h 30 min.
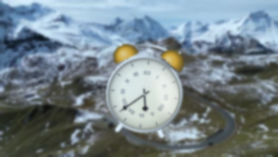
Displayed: 5 h 38 min
